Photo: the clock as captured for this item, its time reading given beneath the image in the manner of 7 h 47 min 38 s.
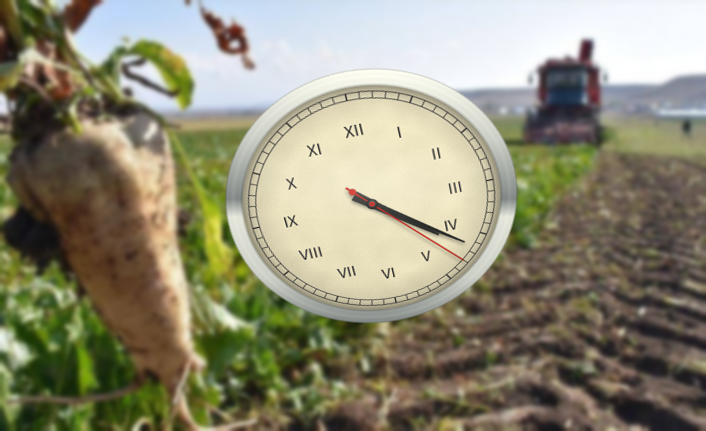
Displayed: 4 h 21 min 23 s
